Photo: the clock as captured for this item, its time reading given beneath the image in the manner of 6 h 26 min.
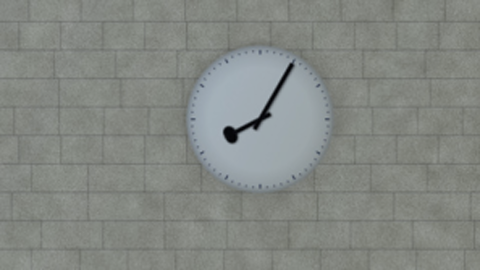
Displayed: 8 h 05 min
